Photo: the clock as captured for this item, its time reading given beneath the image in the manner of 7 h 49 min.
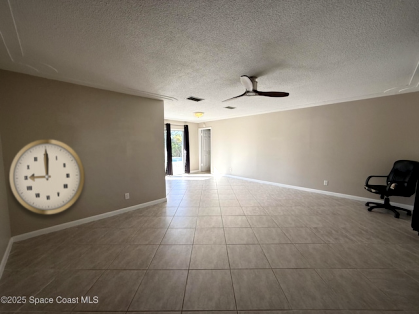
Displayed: 9 h 00 min
